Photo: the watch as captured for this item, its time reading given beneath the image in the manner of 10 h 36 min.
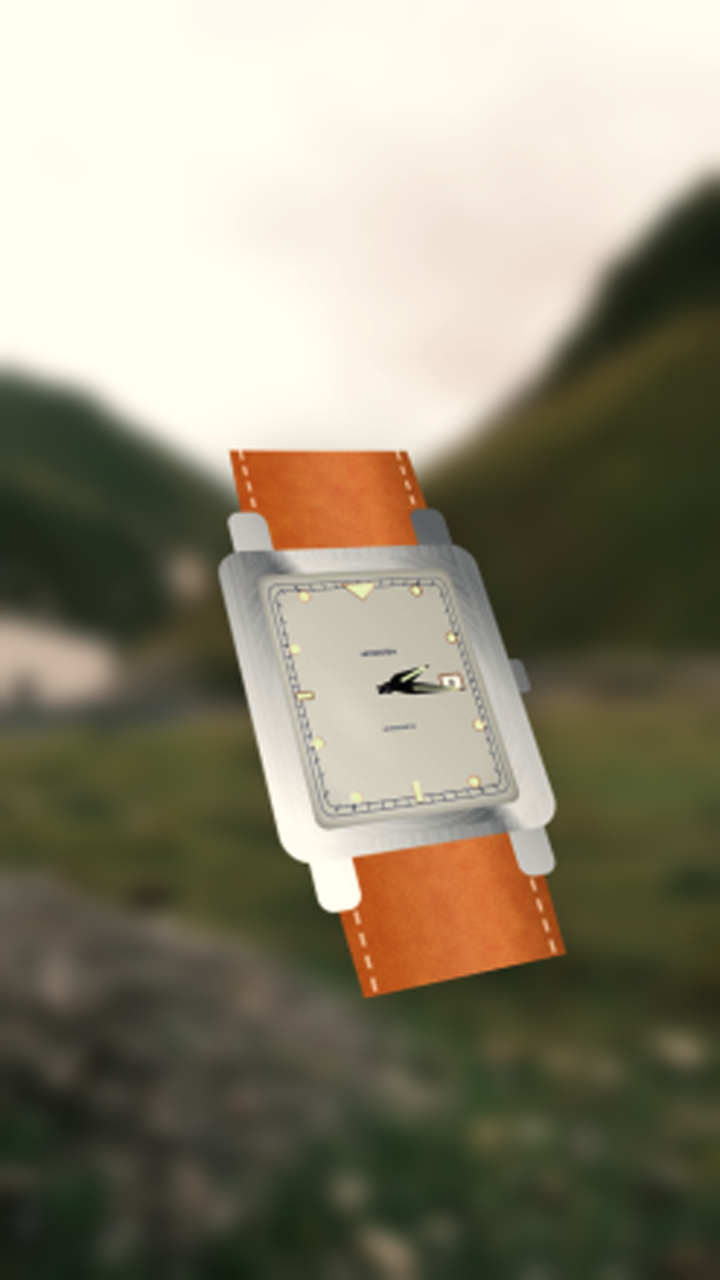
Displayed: 2 h 16 min
